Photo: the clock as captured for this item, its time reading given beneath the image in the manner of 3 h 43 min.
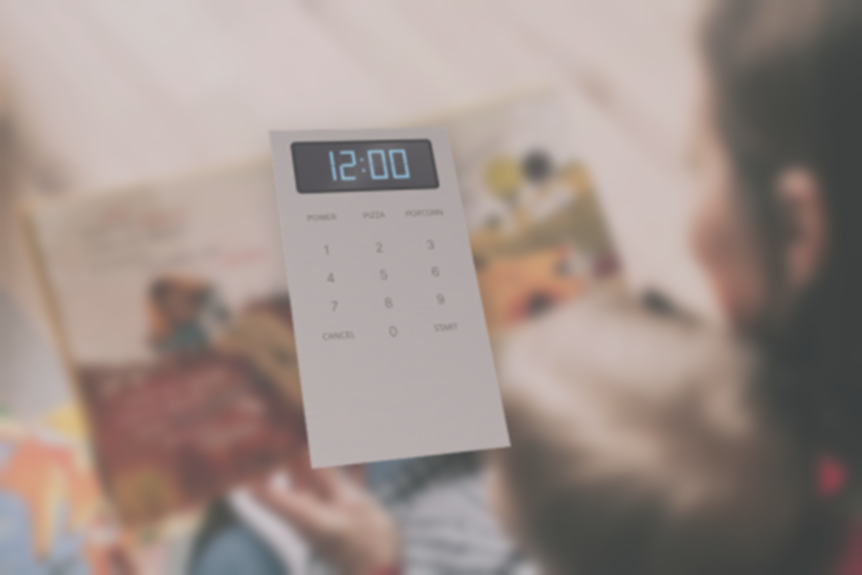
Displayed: 12 h 00 min
